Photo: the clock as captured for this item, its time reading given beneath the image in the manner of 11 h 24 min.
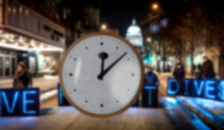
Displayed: 12 h 08 min
